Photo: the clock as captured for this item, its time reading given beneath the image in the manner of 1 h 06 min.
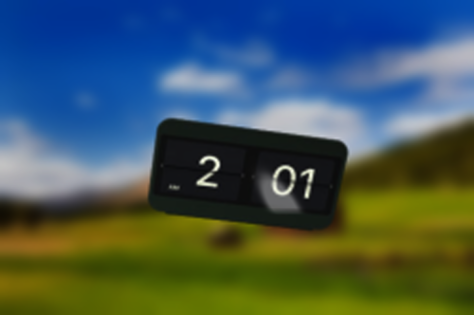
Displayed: 2 h 01 min
